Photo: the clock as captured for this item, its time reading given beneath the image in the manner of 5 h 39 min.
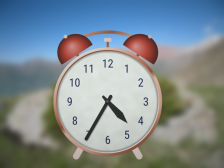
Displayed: 4 h 35 min
